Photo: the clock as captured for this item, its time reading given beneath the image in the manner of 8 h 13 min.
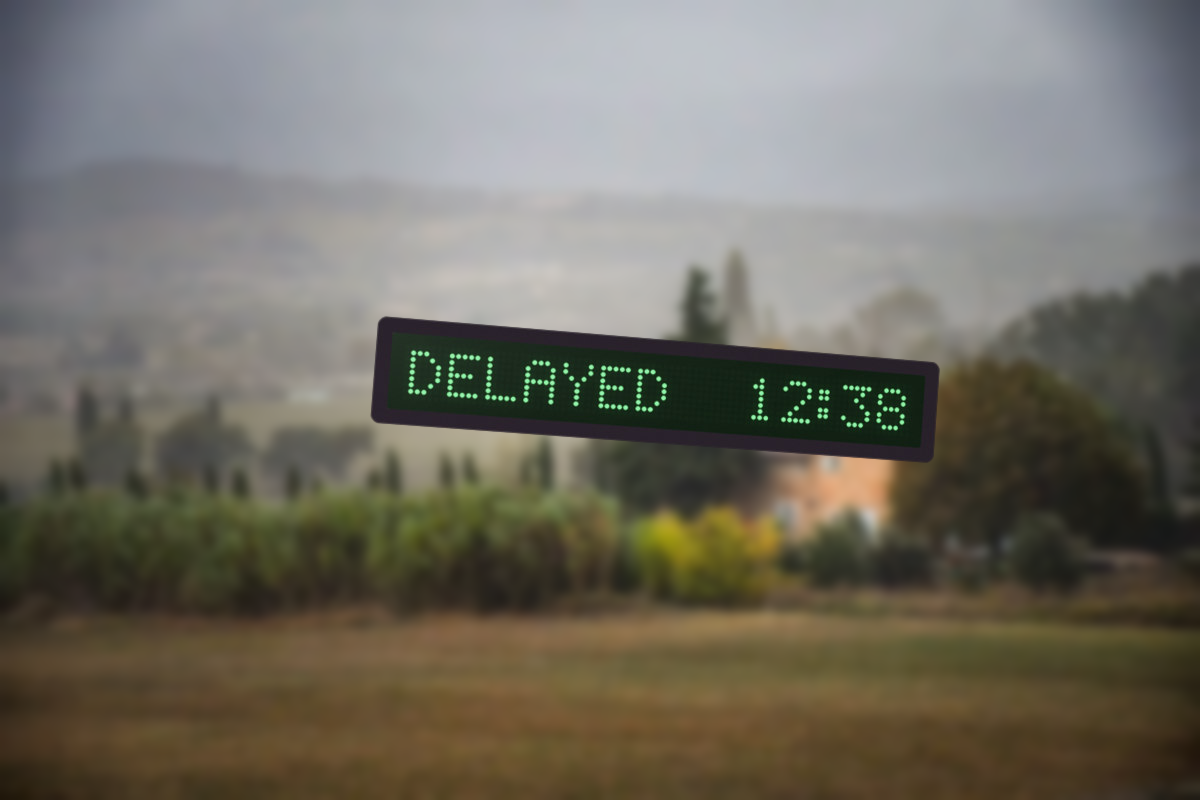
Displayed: 12 h 38 min
